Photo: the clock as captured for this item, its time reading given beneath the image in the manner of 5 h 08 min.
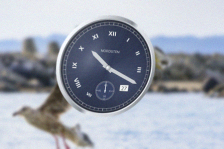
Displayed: 10 h 19 min
